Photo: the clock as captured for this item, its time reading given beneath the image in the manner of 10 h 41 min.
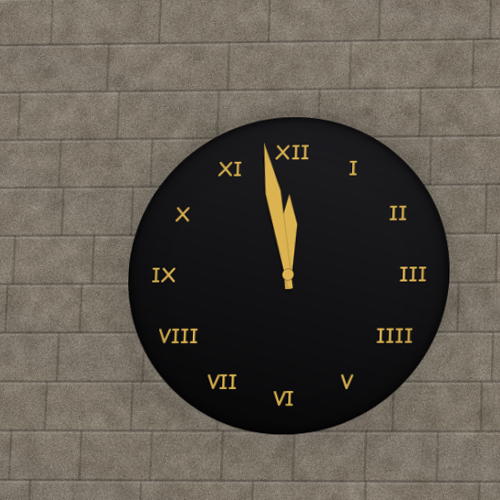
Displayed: 11 h 58 min
